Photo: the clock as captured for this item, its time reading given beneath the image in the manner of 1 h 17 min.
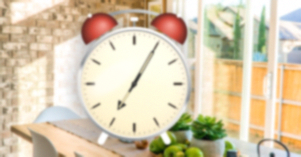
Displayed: 7 h 05 min
